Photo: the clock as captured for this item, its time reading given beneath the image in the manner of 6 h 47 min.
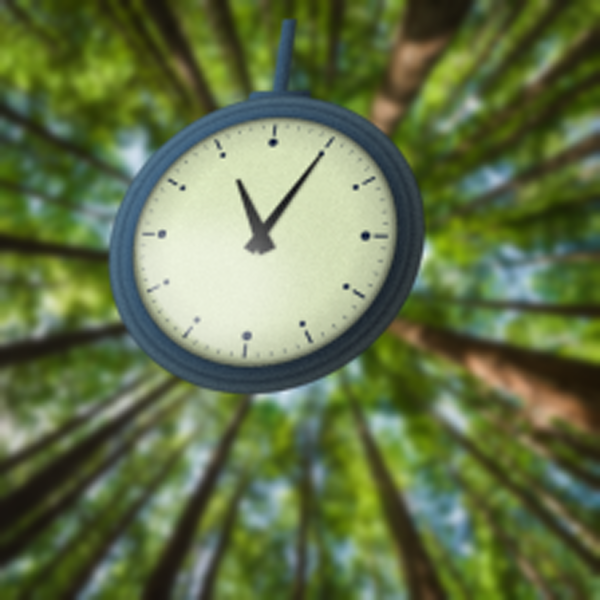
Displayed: 11 h 05 min
